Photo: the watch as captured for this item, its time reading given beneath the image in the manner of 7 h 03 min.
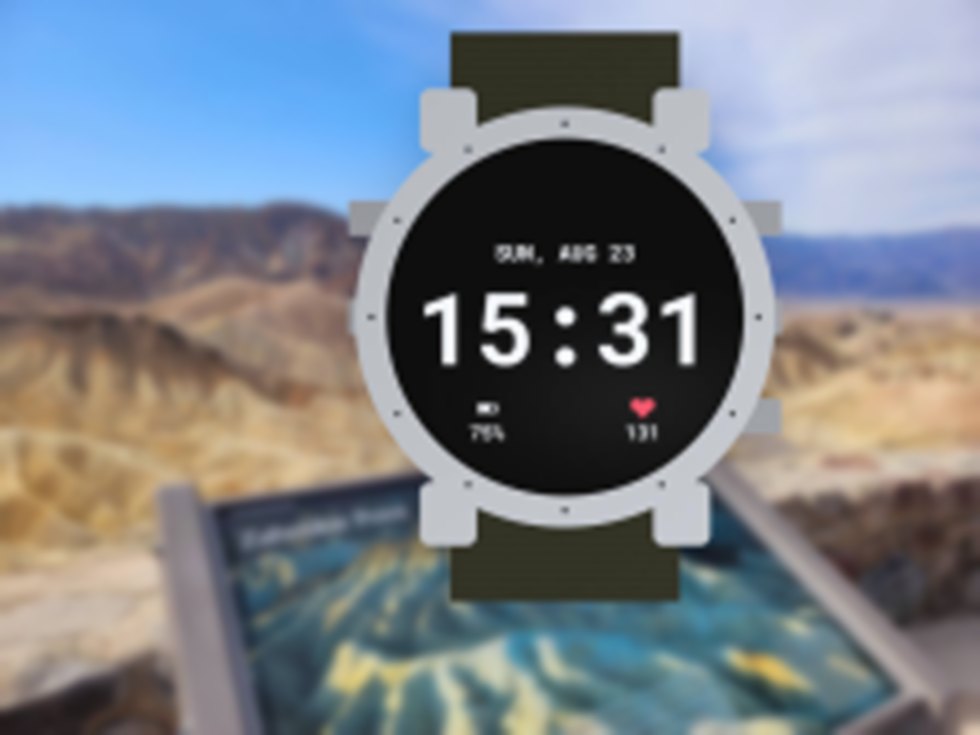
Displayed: 15 h 31 min
